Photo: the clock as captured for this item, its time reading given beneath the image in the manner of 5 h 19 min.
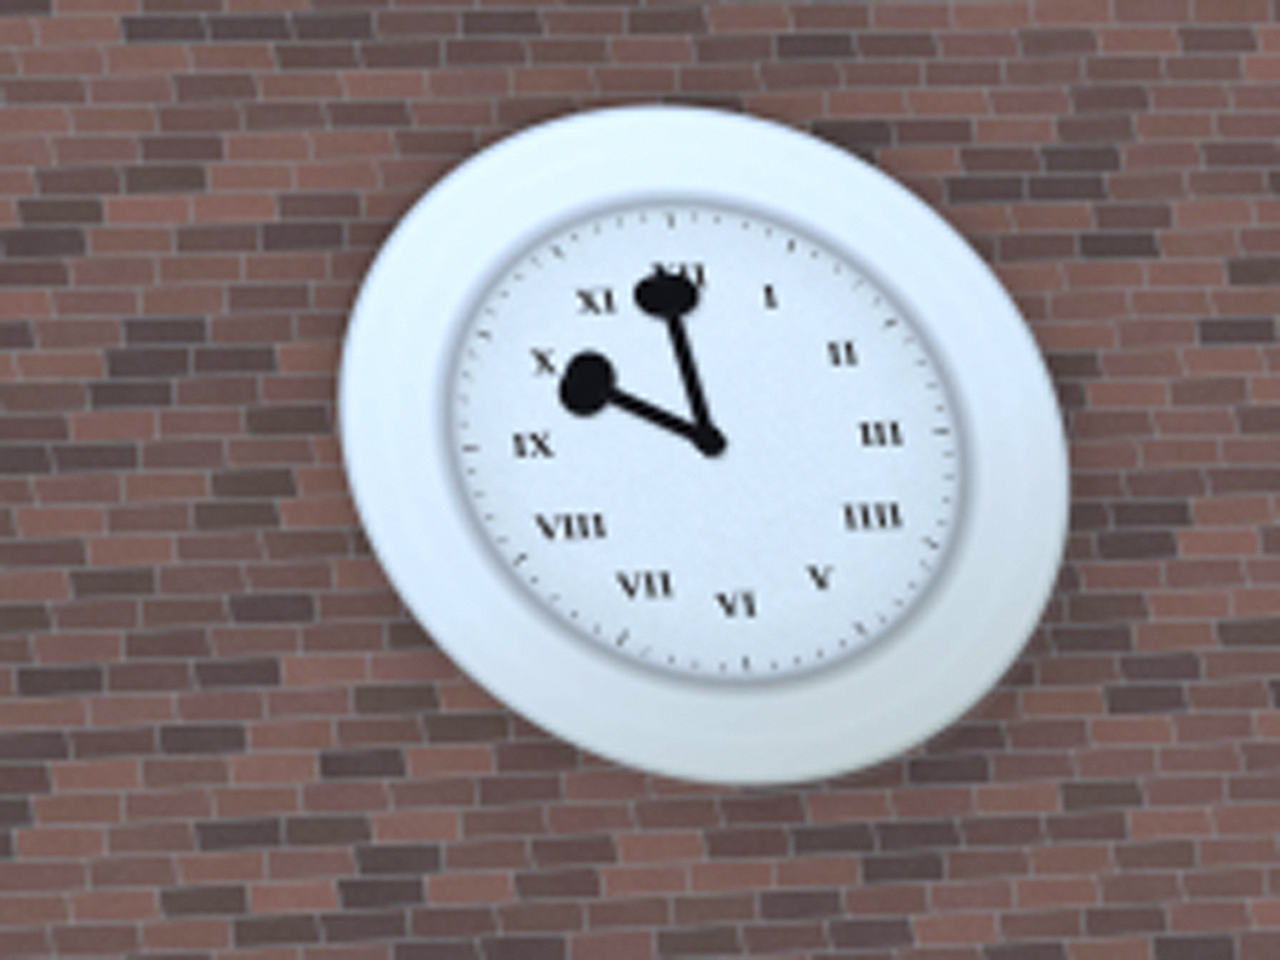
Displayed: 9 h 59 min
